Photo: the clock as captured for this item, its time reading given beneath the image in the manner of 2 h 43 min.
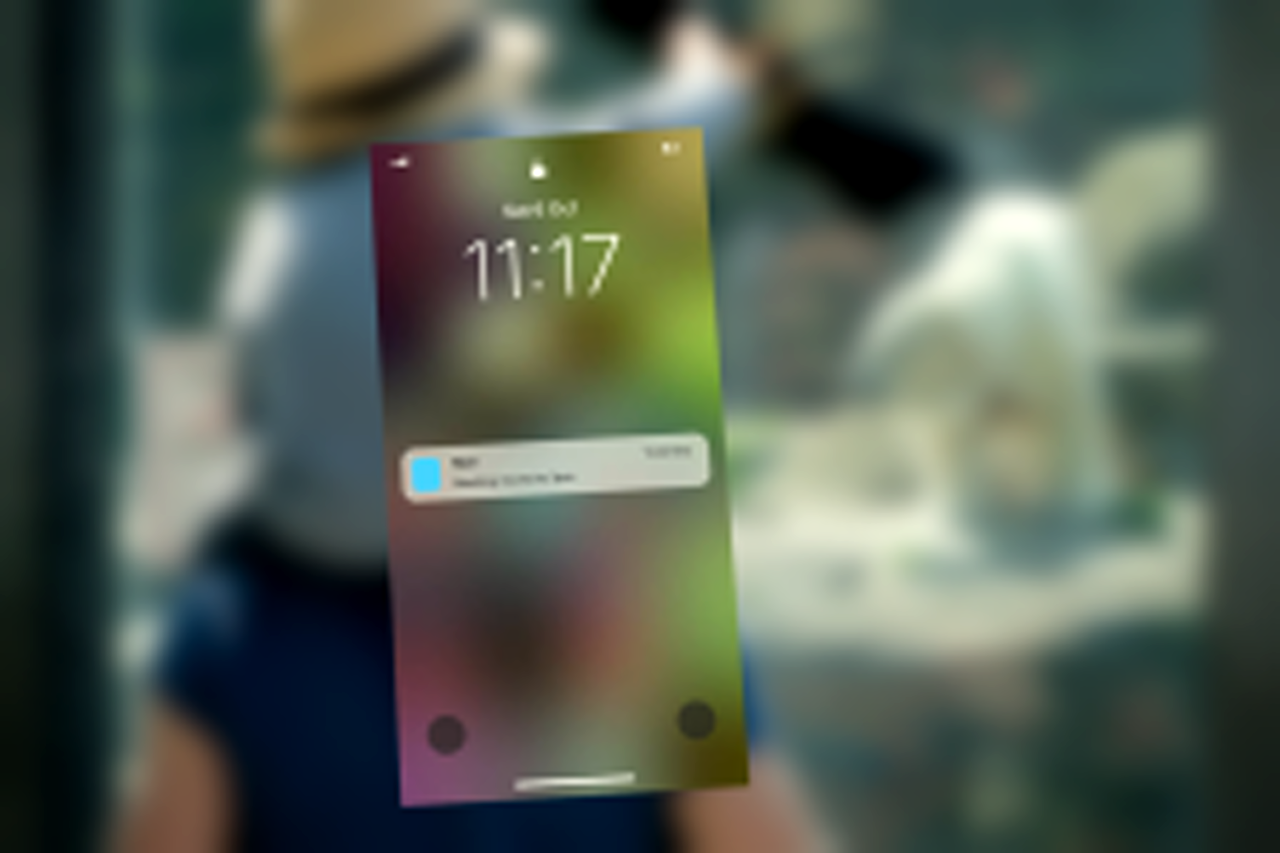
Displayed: 11 h 17 min
